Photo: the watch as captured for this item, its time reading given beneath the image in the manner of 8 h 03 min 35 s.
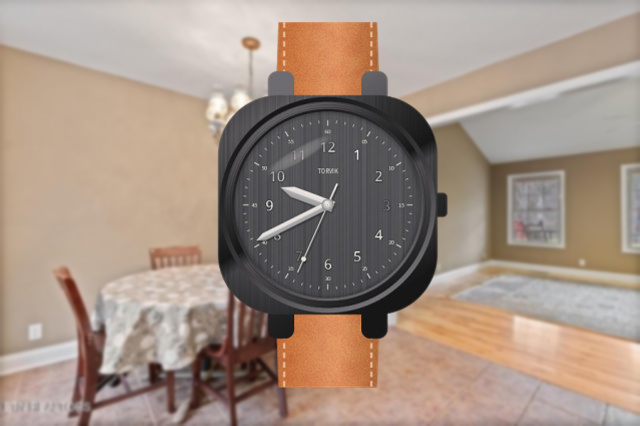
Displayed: 9 h 40 min 34 s
